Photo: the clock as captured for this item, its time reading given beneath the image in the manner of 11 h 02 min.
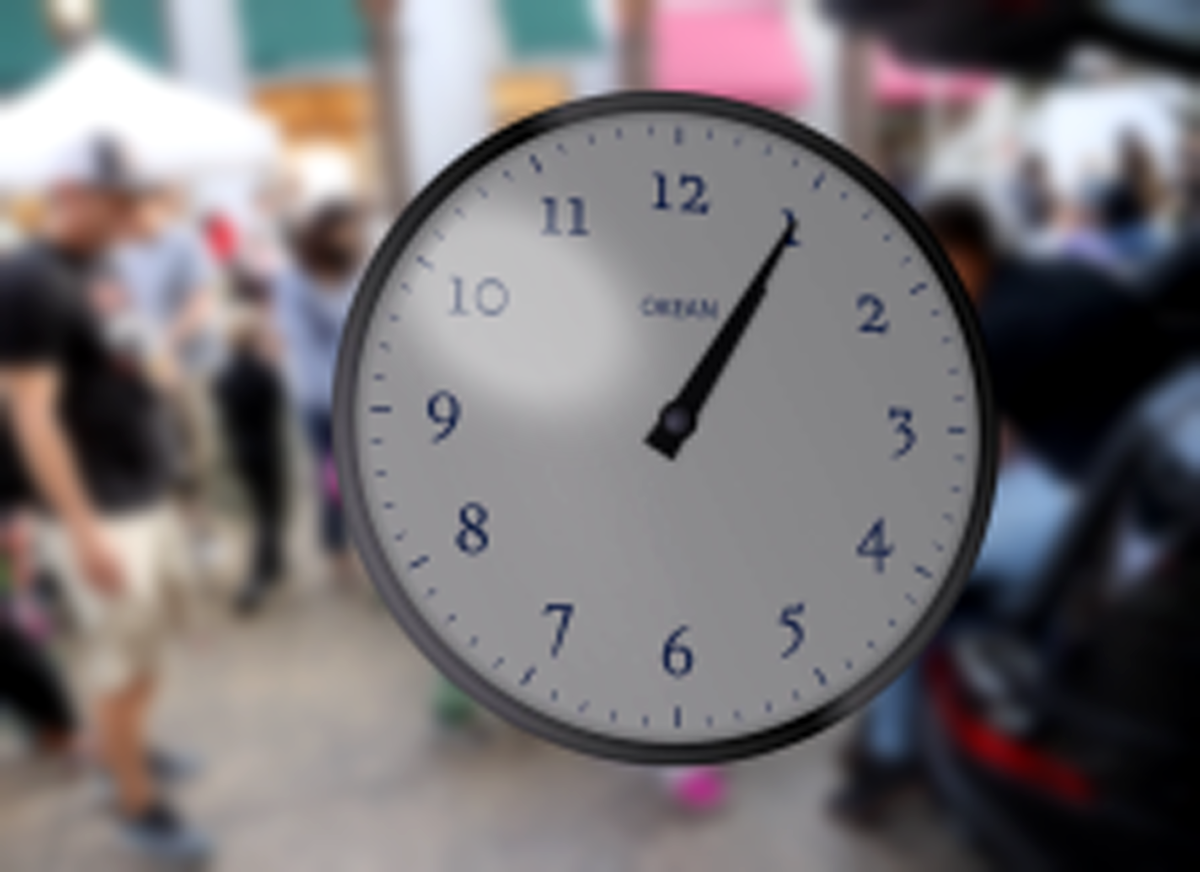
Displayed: 1 h 05 min
